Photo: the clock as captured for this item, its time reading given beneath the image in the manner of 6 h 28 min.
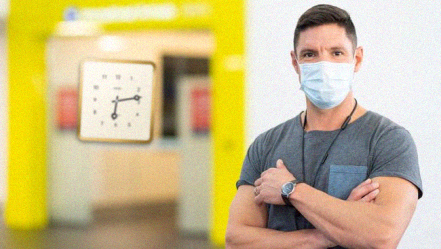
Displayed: 6 h 13 min
